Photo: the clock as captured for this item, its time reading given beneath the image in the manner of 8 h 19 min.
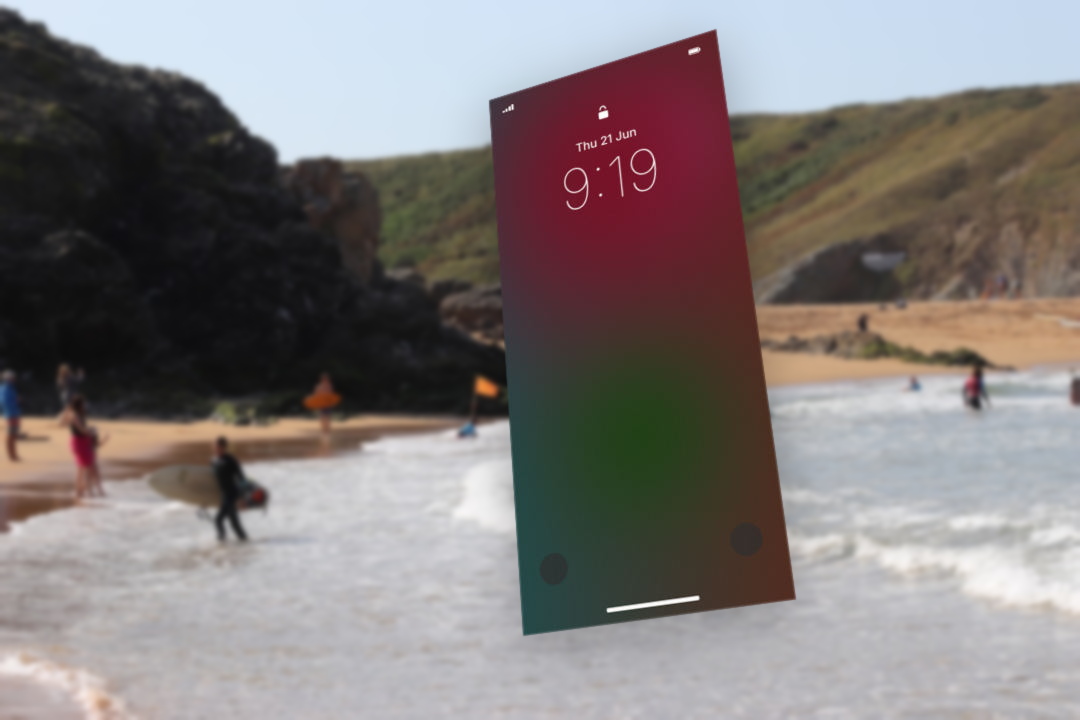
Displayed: 9 h 19 min
